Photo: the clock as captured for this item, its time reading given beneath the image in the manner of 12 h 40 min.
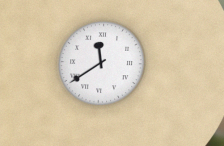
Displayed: 11 h 39 min
